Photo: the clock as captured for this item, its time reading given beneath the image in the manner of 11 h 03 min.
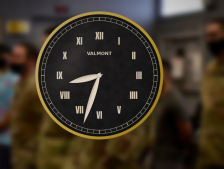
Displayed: 8 h 33 min
